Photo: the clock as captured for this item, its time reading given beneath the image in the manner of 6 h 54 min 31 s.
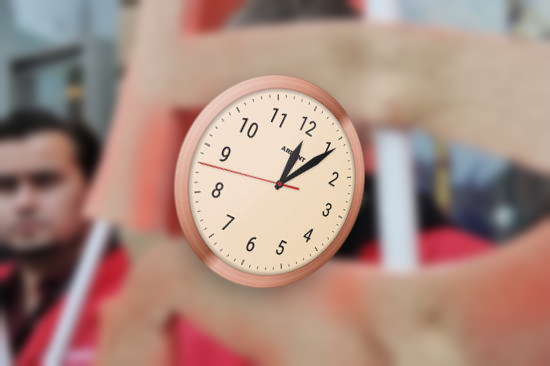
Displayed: 12 h 05 min 43 s
